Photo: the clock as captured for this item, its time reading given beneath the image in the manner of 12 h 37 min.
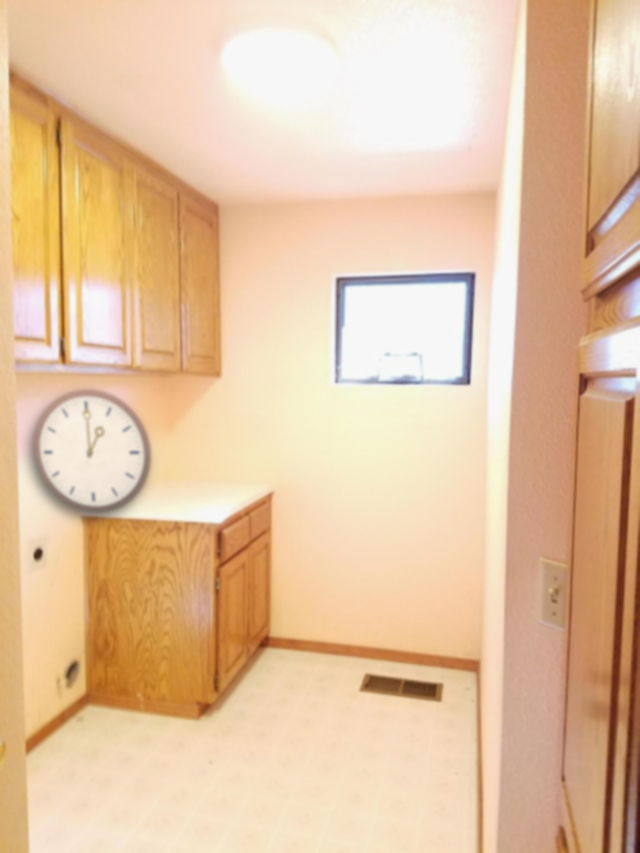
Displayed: 1 h 00 min
